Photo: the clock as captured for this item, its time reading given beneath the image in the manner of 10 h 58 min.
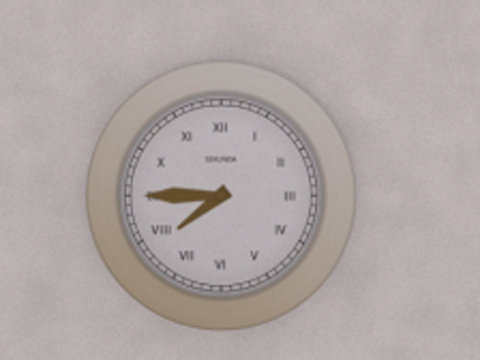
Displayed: 7 h 45 min
